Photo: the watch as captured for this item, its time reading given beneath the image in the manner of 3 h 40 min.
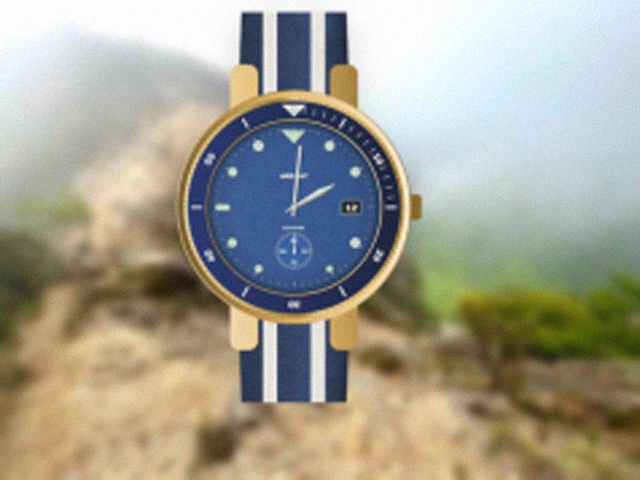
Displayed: 2 h 01 min
